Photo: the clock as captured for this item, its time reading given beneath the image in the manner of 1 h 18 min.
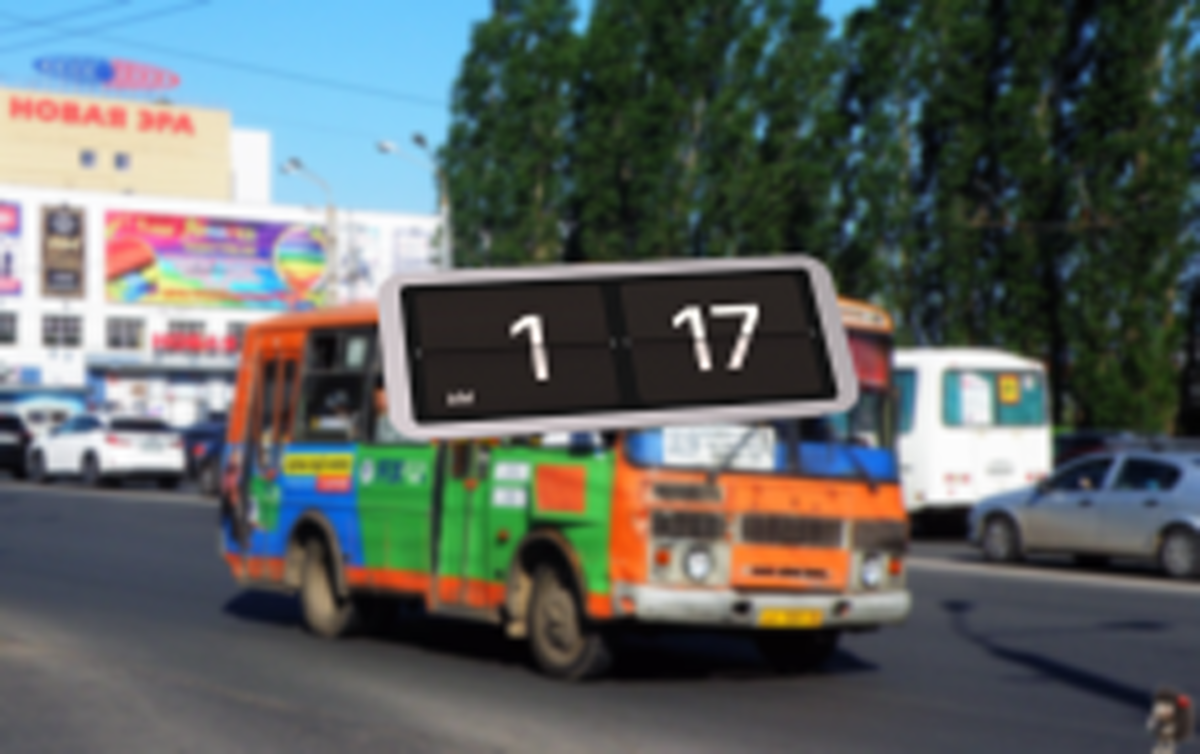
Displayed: 1 h 17 min
